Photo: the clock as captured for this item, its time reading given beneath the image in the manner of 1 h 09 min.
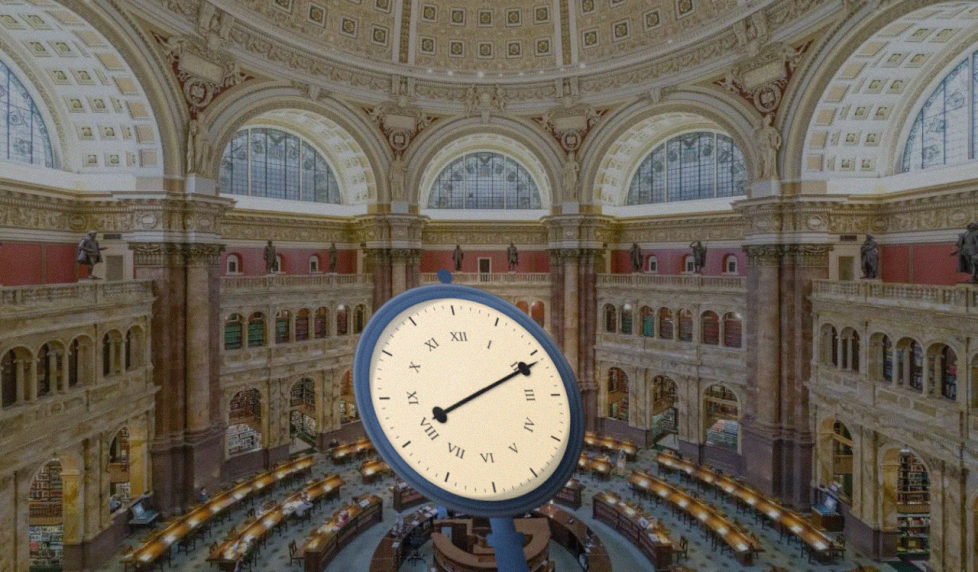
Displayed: 8 h 11 min
